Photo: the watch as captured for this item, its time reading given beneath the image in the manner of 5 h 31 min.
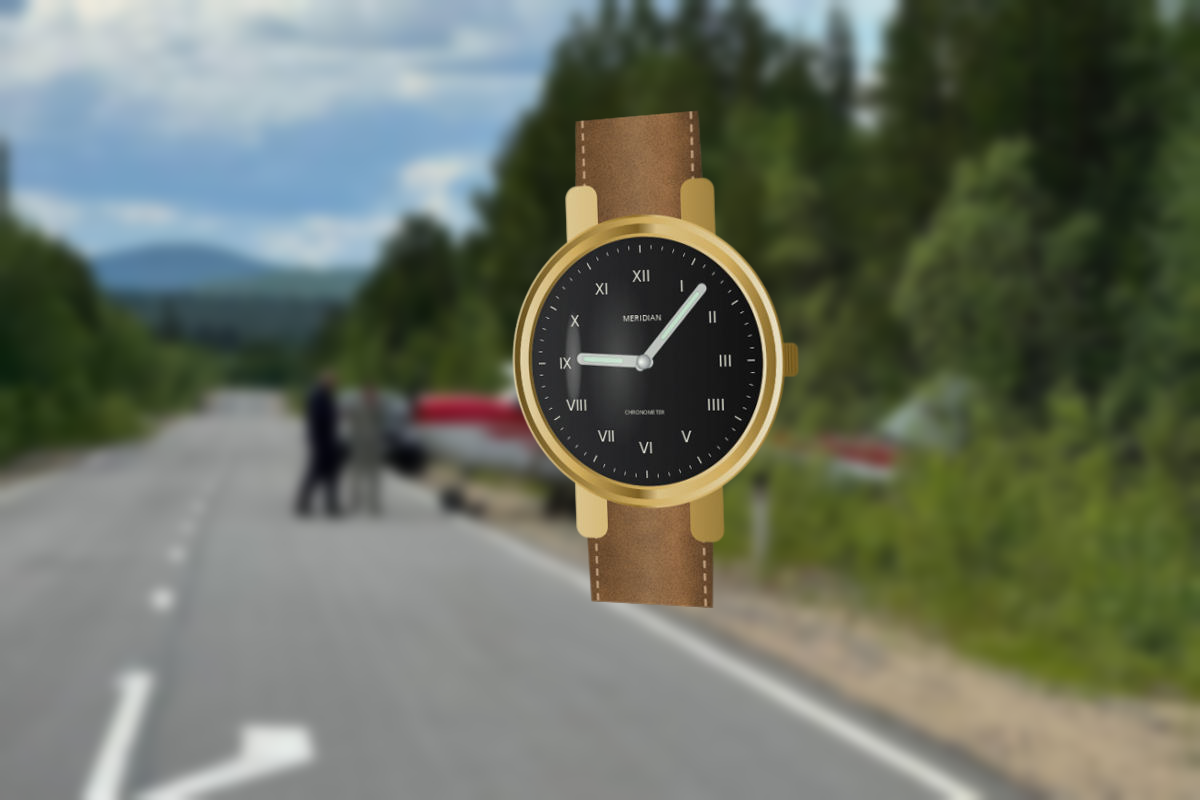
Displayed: 9 h 07 min
